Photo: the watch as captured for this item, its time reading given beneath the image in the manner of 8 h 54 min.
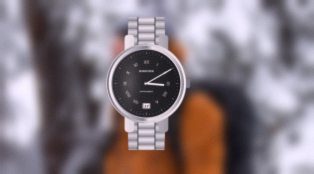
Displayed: 3 h 10 min
